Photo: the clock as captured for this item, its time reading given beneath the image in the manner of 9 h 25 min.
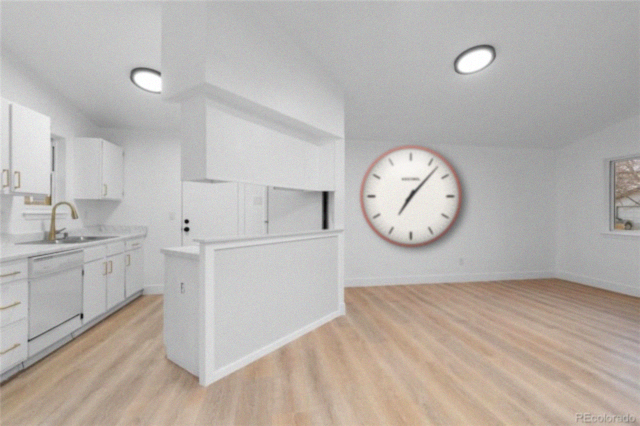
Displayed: 7 h 07 min
